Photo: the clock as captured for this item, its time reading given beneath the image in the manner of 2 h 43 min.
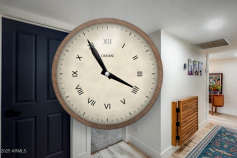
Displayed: 3 h 55 min
